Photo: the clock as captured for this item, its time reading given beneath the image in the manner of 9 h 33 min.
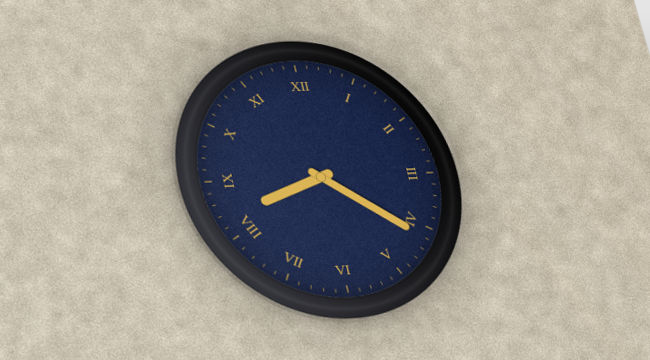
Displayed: 8 h 21 min
